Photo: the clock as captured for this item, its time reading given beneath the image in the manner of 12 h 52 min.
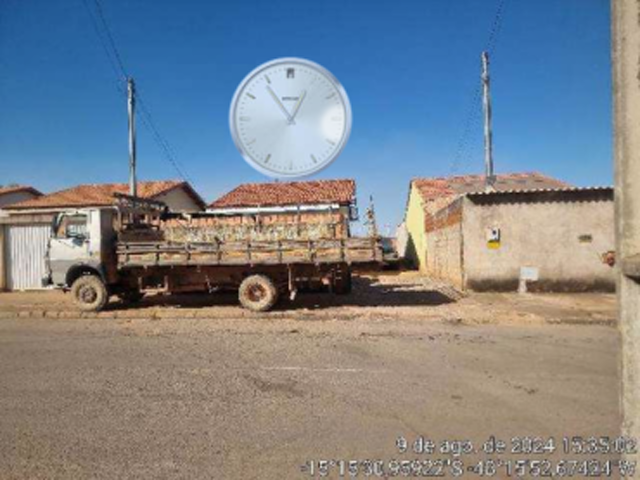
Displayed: 12 h 54 min
